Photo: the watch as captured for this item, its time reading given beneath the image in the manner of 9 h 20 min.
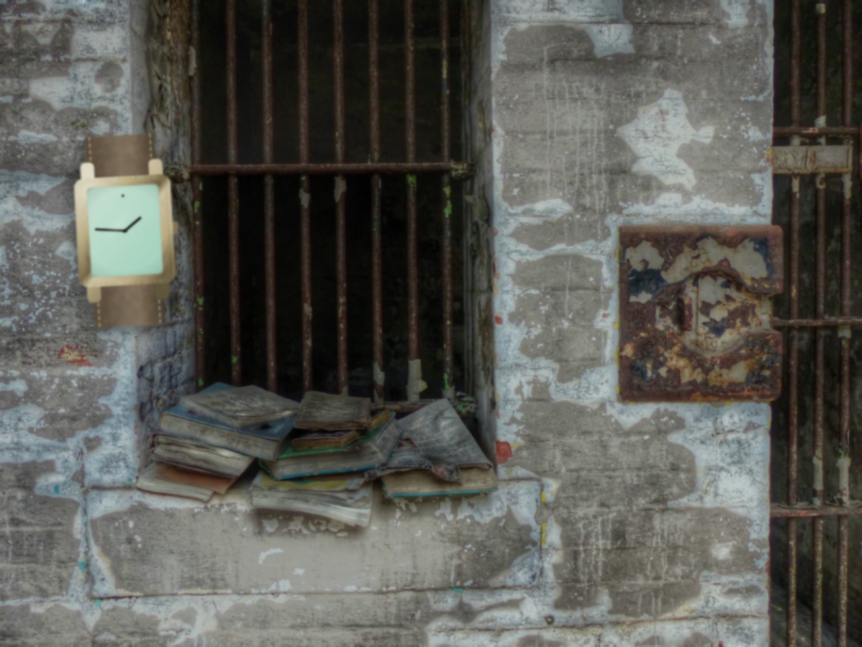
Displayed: 1 h 46 min
